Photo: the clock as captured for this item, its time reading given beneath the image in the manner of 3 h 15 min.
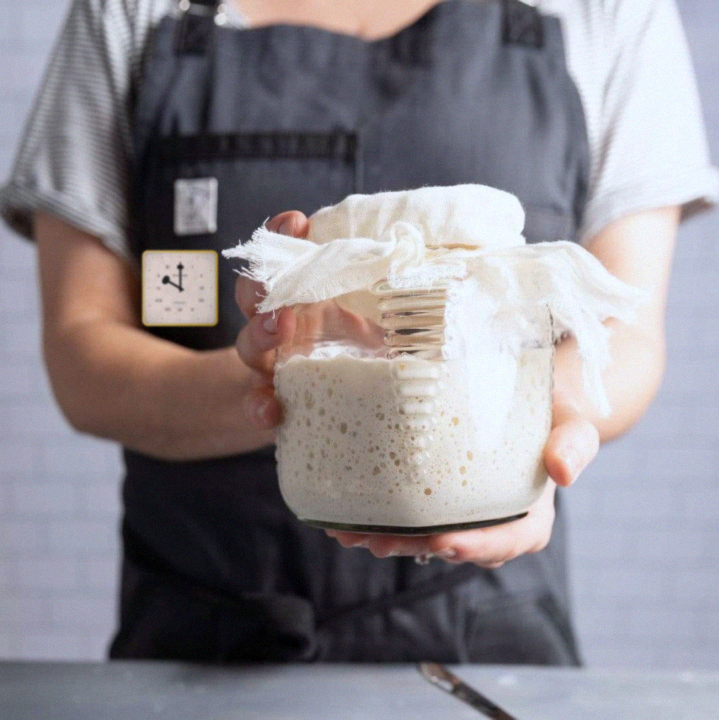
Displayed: 10 h 00 min
